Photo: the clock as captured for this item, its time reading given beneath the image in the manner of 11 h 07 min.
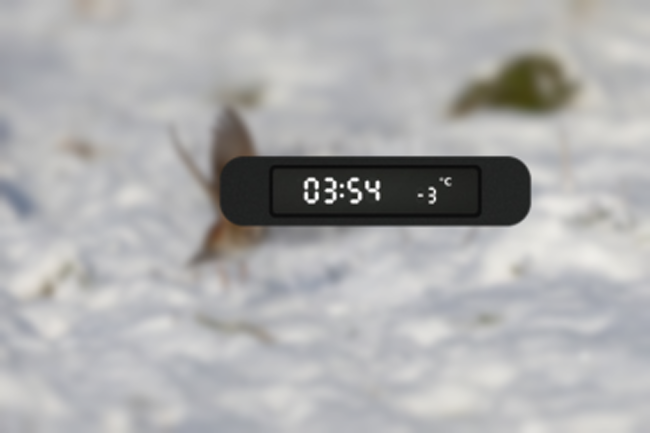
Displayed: 3 h 54 min
